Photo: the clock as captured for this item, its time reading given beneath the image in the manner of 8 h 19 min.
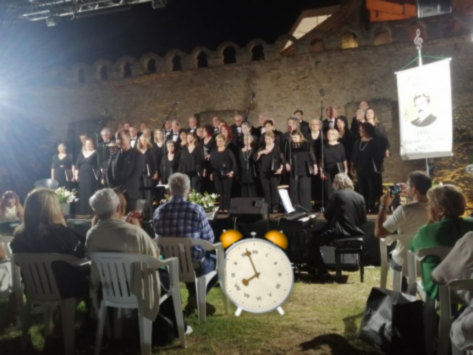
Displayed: 7 h 57 min
